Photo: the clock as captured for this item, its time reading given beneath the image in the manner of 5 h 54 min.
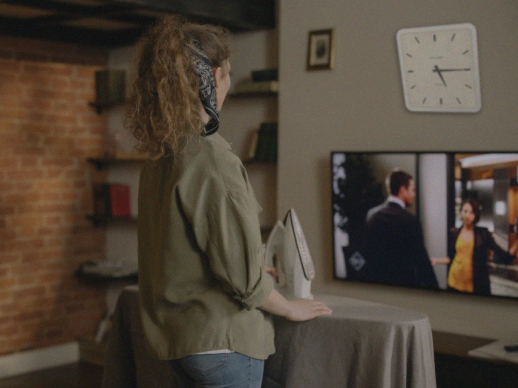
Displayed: 5 h 15 min
